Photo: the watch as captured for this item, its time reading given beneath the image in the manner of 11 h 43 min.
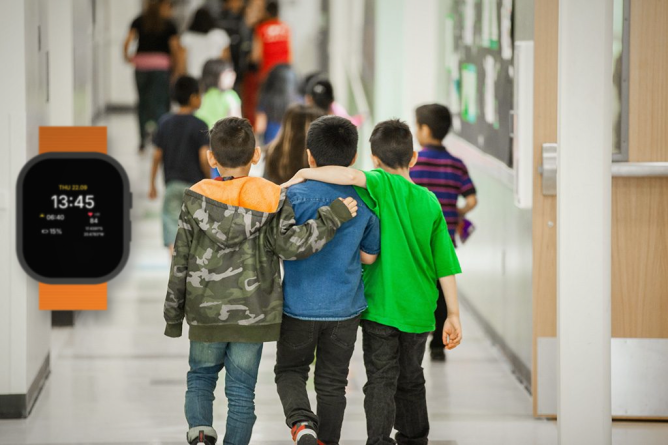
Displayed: 13 h 45 min
